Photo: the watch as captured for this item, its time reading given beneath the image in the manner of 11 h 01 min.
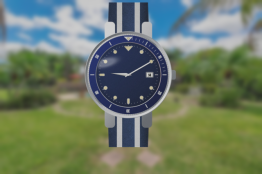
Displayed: 9 h 10 min
